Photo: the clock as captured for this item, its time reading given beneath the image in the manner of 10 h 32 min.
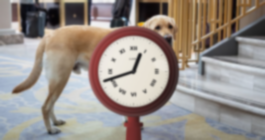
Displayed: 12 h 42 min
